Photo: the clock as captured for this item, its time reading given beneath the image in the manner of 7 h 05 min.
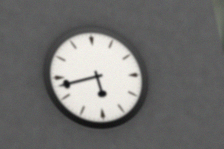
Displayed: 5 h 43 min
